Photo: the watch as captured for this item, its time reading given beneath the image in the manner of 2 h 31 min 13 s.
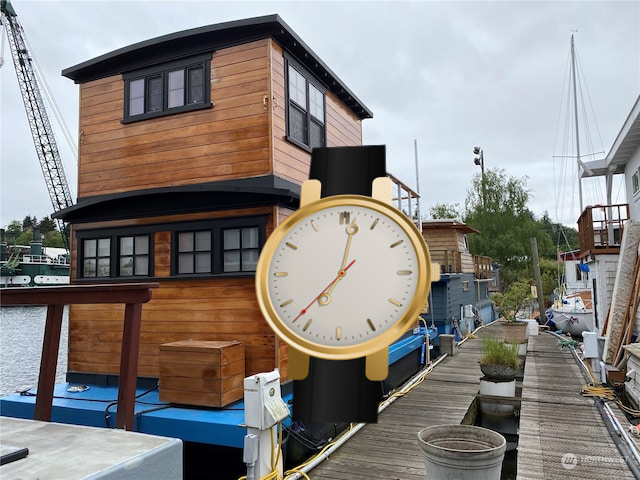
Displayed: 7 h 01 min 37 s
